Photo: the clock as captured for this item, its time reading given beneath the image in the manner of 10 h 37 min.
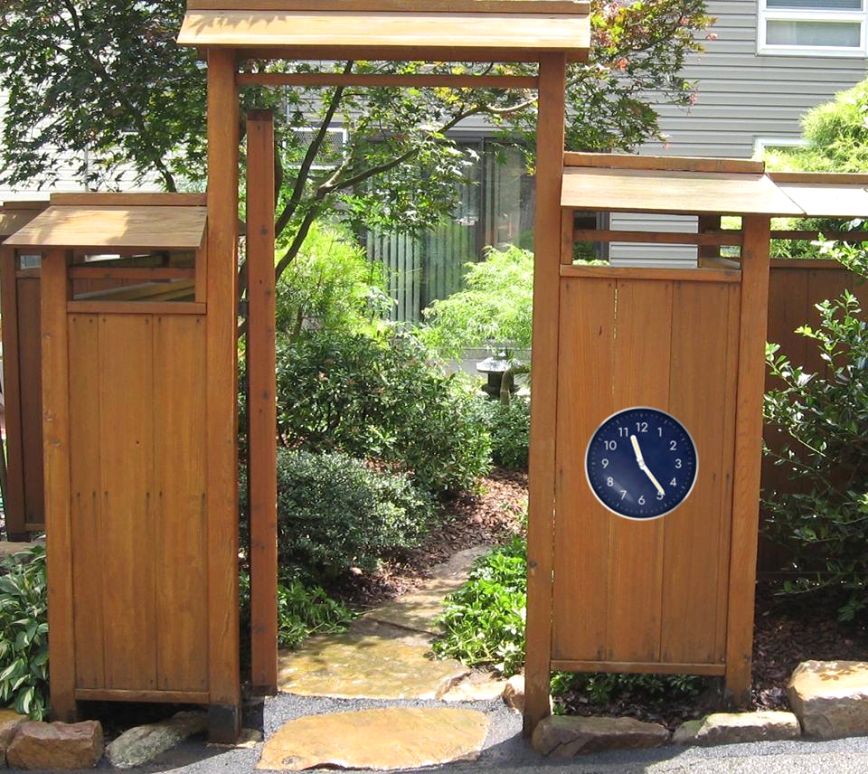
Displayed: 11 h 24 min
